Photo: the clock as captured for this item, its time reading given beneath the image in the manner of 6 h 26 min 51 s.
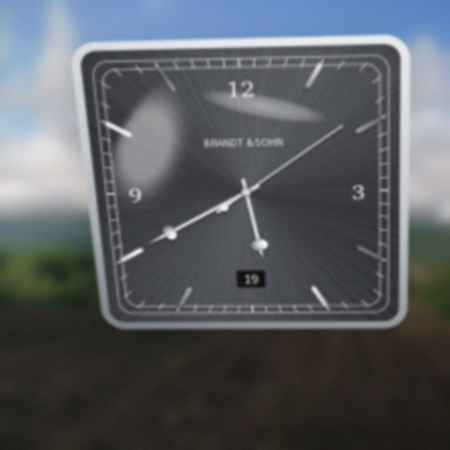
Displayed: 5 h 40 min 09 s
